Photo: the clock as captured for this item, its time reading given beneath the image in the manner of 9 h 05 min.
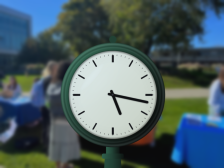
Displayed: 5 h 17 min
